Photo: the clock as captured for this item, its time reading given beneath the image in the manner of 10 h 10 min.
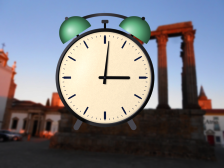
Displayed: 3 h 01 min
